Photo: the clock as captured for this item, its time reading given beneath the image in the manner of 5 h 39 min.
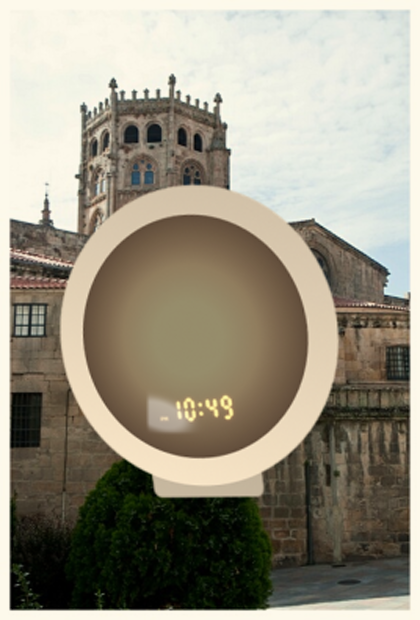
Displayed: 10 h 49 min
